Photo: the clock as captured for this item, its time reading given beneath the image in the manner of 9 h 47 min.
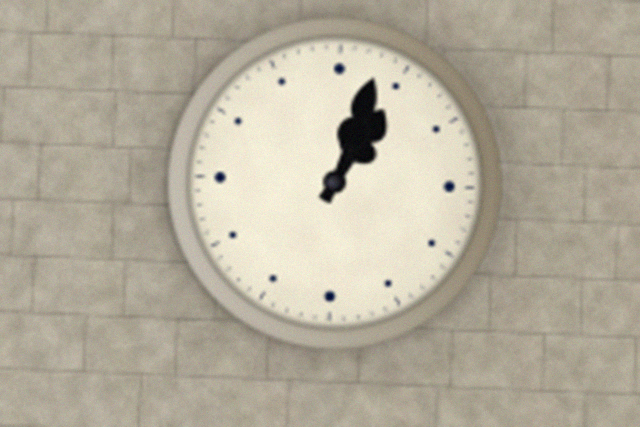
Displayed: 1 h 03 min
